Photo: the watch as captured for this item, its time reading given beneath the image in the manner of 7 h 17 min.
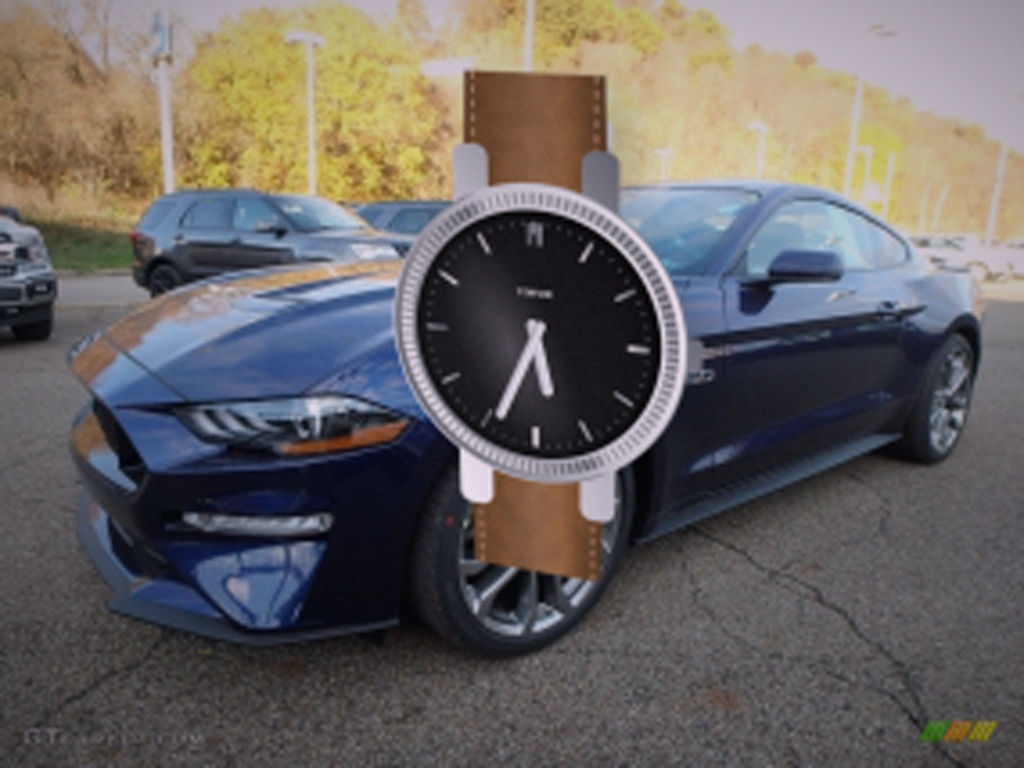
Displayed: 5 h 34 min
